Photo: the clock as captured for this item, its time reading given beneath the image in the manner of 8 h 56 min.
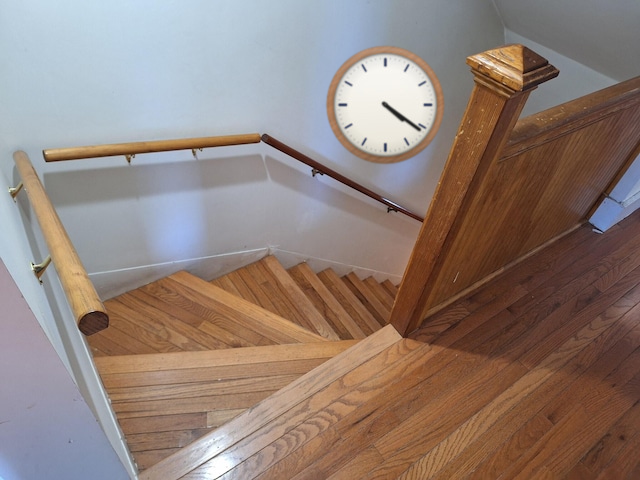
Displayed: 4 h 21 min
